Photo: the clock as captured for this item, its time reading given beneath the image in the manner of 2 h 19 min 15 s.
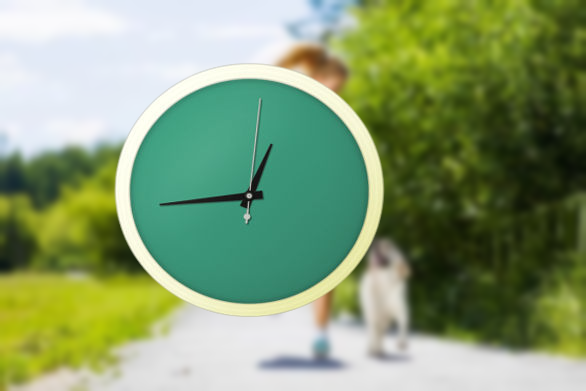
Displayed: 12 h 44 min 01 s
